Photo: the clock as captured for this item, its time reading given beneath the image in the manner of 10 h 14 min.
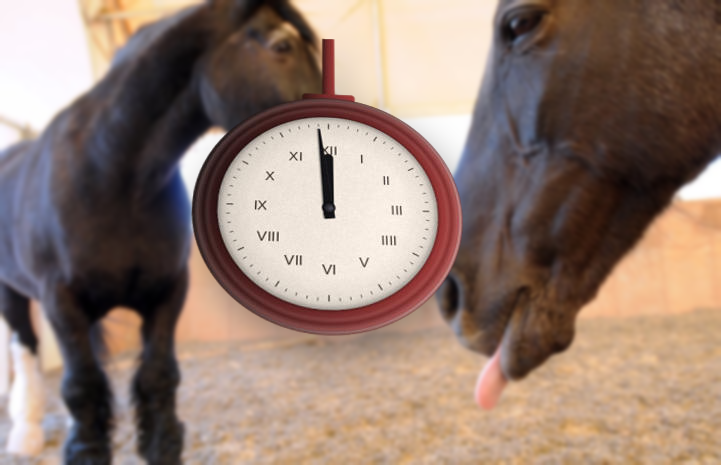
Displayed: 11 h 59 min
